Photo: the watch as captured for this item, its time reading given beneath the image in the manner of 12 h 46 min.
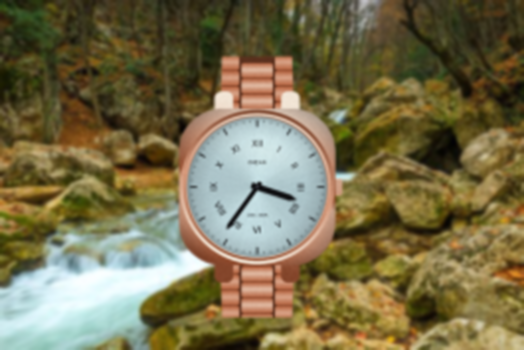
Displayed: 3 h 36 min
